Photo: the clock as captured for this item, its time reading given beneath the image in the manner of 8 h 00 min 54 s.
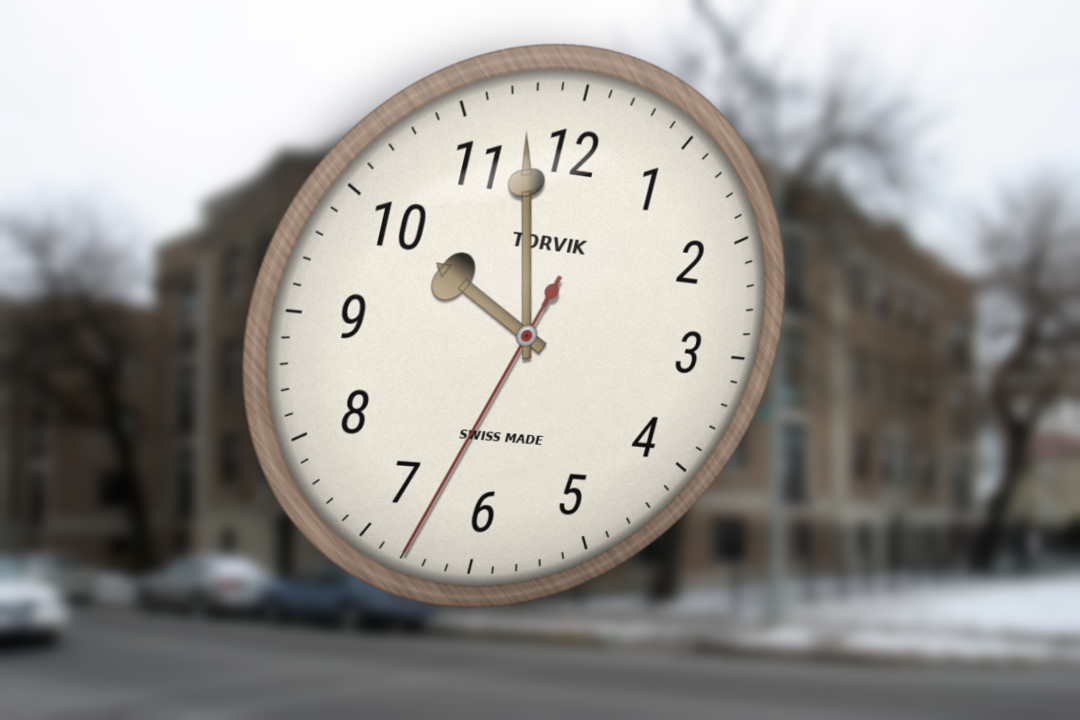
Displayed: 9 h 57 min 33 s
